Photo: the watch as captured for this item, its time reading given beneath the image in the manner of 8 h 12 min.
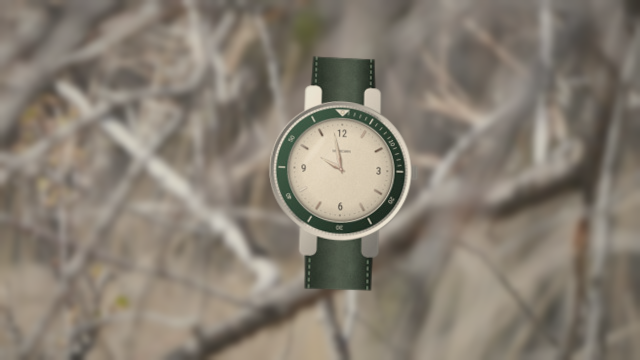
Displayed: 9 h 58 min
